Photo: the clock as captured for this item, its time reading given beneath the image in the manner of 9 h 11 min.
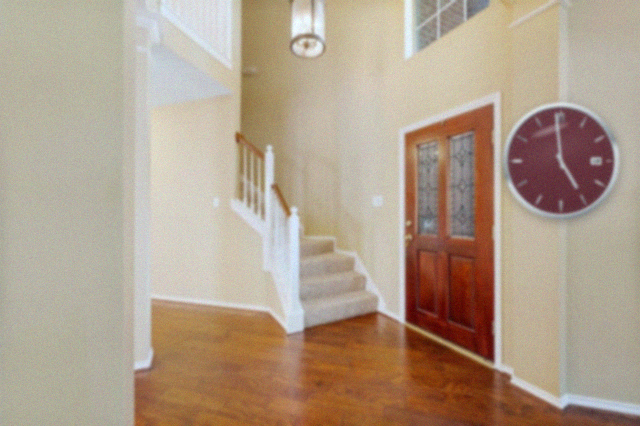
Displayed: 4 h 59 min
